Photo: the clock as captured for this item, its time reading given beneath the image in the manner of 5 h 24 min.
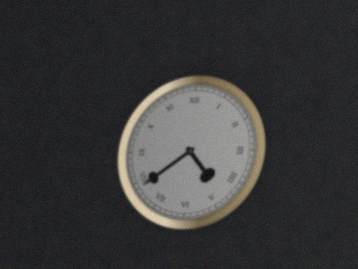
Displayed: 4 h 39 min
